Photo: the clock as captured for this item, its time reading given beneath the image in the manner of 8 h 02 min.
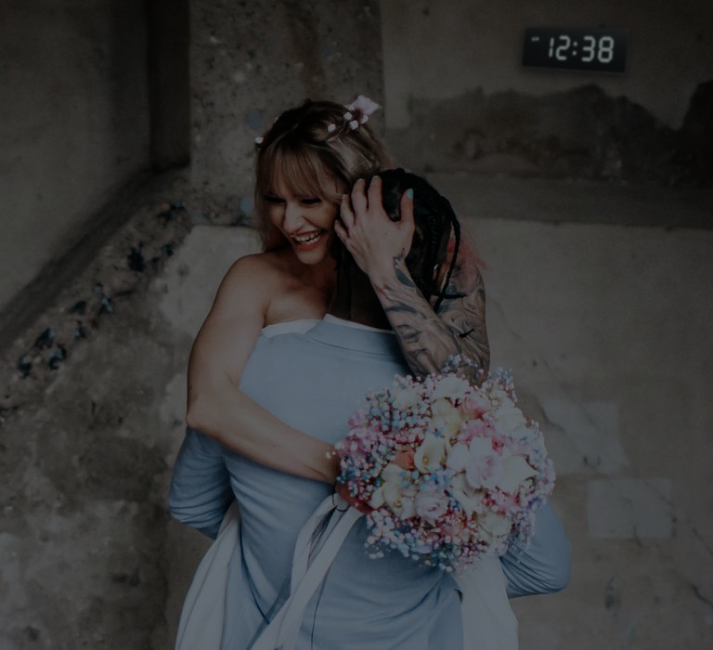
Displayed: 12 h 38 min
